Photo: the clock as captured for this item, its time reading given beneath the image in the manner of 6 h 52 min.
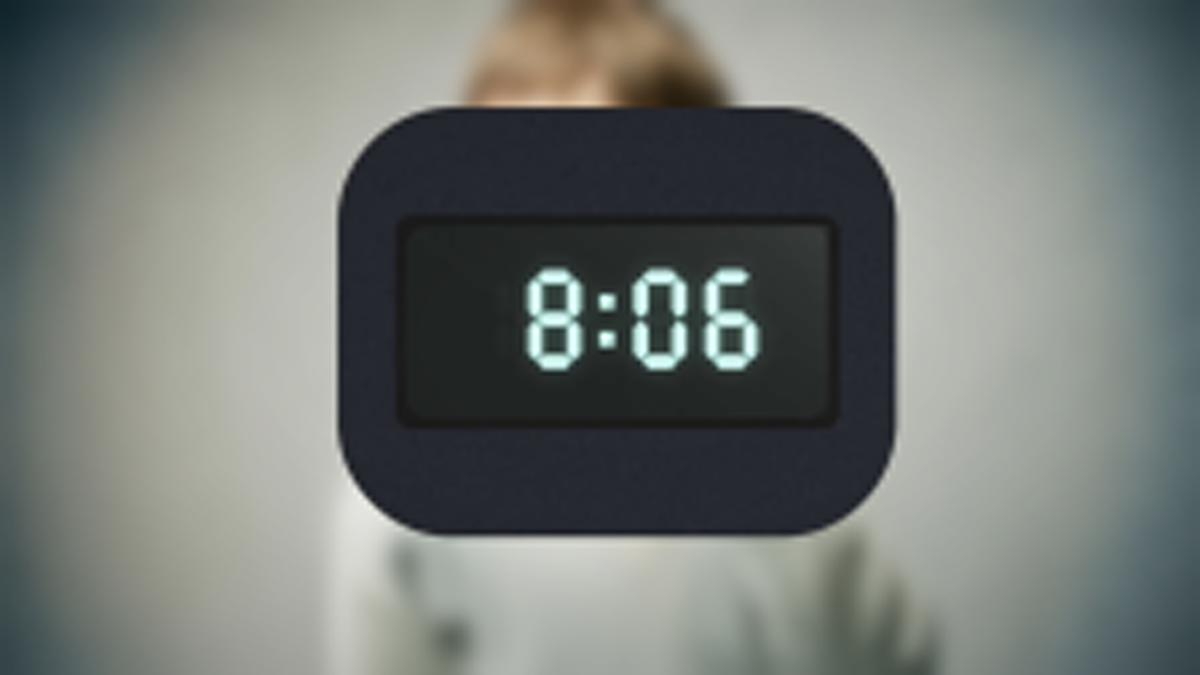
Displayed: 8 h 06 min
